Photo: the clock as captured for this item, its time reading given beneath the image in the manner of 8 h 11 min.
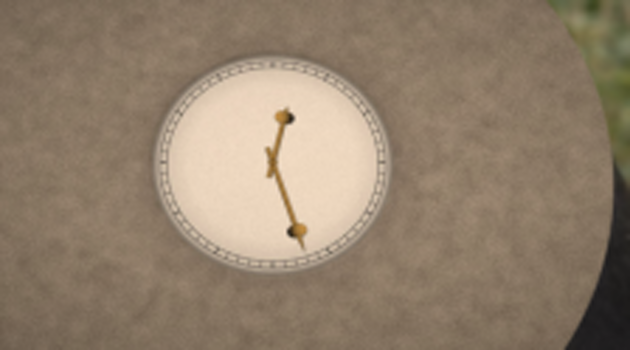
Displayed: 12 h 27 min
